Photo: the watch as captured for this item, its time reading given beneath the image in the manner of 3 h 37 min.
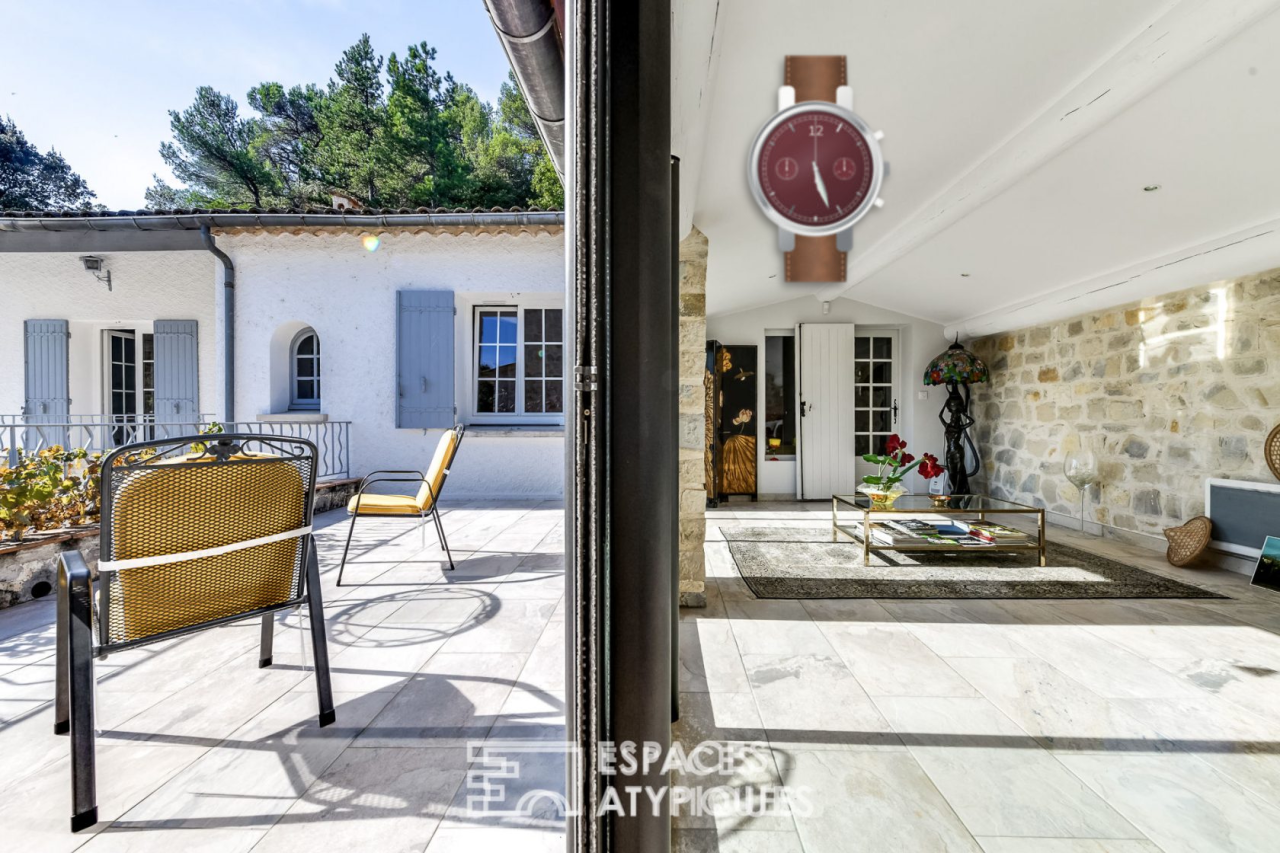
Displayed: 5 h 27 min
